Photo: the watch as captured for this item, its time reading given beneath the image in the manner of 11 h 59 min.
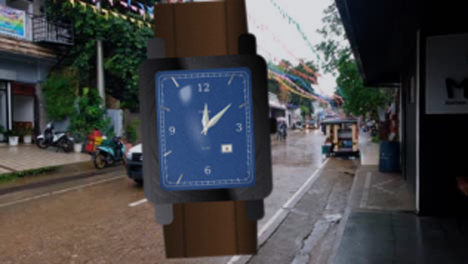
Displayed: 12 h 08 min
